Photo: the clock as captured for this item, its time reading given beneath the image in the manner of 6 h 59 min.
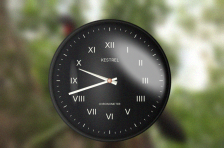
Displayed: 9 h 42 min
